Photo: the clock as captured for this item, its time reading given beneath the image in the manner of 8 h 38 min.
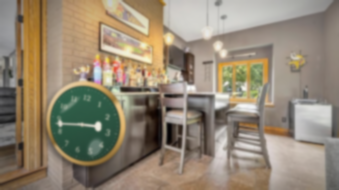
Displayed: 2 h 43 min
